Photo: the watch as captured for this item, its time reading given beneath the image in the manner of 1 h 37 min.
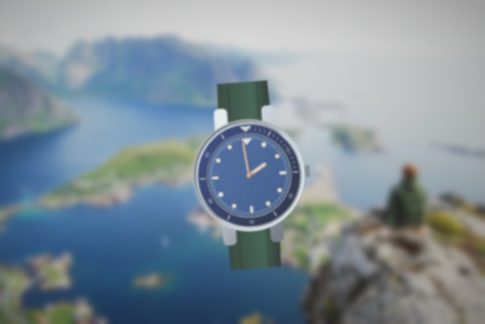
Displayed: 1 h 59 min
